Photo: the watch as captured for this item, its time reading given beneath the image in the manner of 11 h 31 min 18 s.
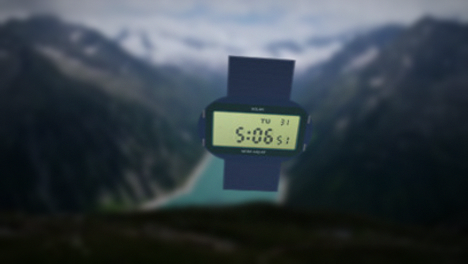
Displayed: 5 h 06 min 51 s
